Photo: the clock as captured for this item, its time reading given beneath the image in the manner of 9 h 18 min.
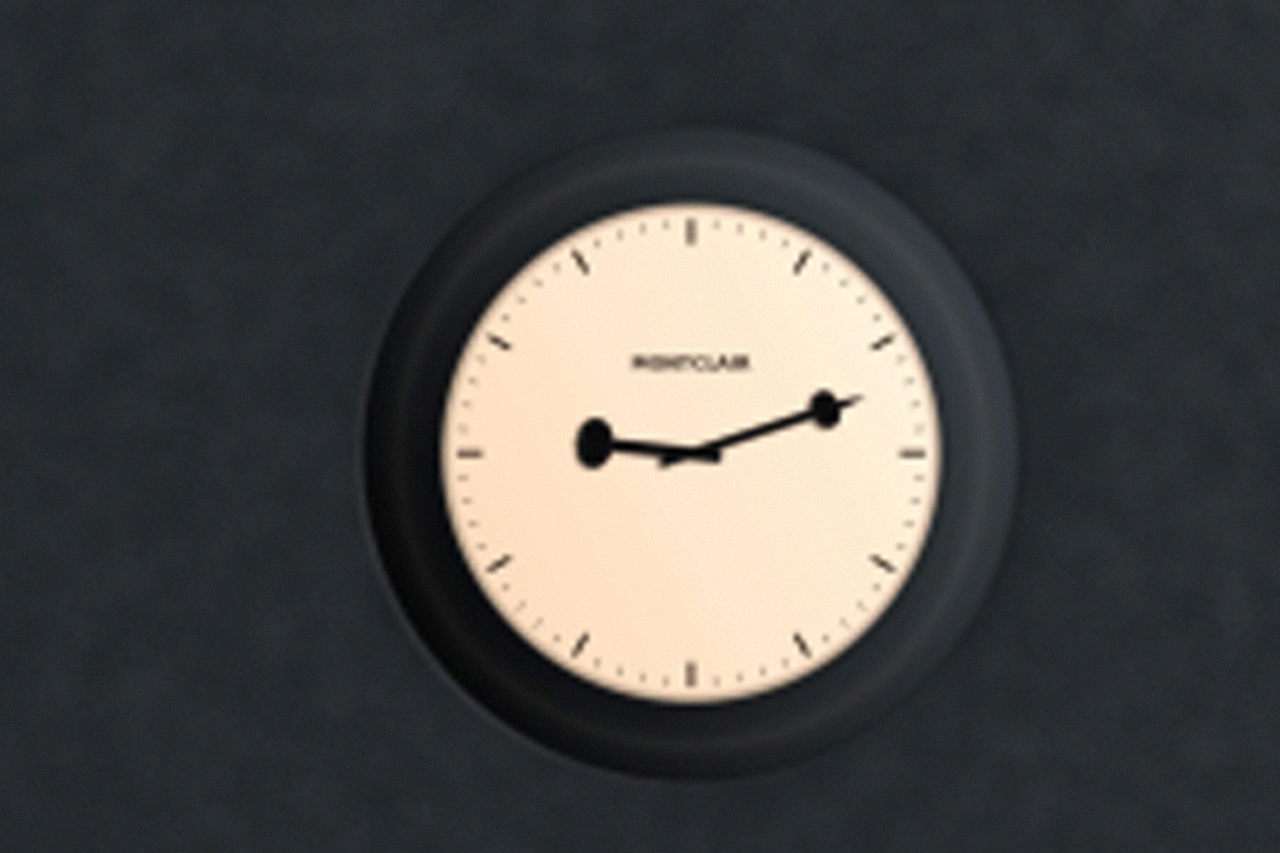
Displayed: 9 h 12 min
